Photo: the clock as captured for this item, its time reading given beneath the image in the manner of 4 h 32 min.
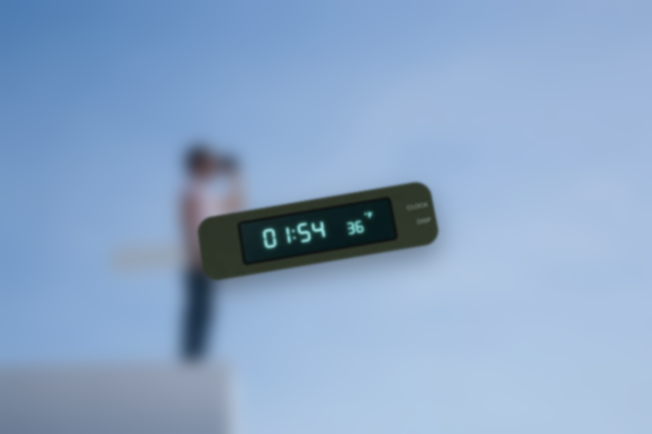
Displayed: 1 h 54 min
